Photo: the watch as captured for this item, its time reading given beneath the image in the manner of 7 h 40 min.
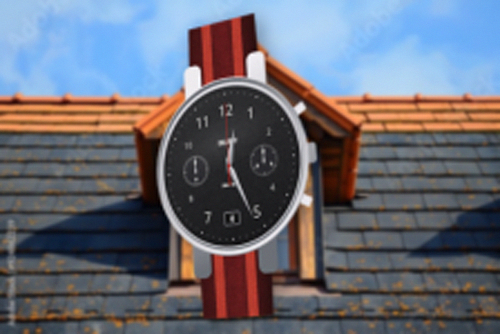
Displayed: 12 h 26 min
